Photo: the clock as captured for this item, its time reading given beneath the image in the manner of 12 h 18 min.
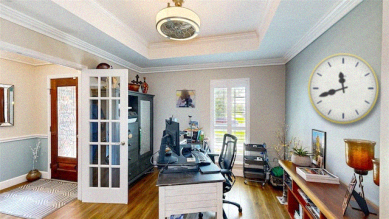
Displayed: 11 h 42 min
